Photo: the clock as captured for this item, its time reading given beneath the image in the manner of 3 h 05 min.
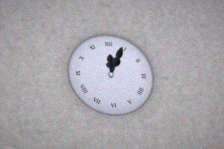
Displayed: 12 h 04 min
